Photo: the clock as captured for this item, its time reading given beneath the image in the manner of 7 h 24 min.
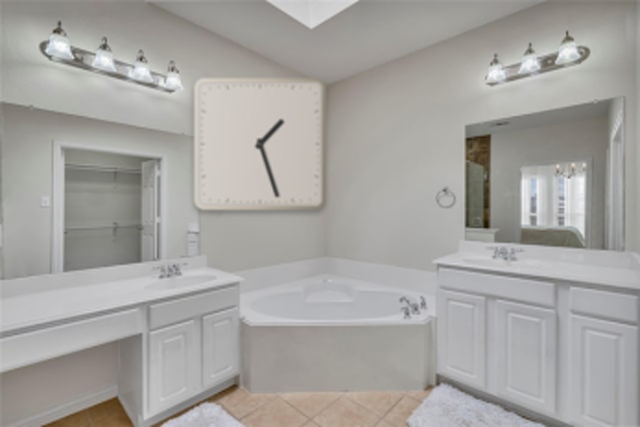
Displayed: 1 h 27 min
